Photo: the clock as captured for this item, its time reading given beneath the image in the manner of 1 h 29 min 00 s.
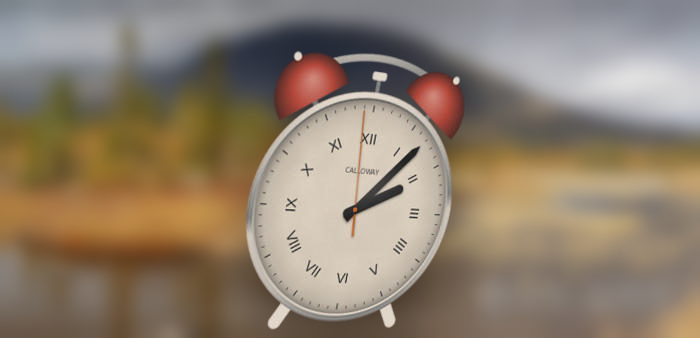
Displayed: 2 h 06 min 59 s
